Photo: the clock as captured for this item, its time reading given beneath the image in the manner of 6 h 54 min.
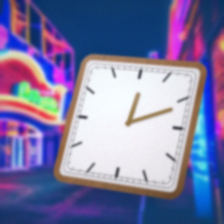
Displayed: 12 h 11 min
